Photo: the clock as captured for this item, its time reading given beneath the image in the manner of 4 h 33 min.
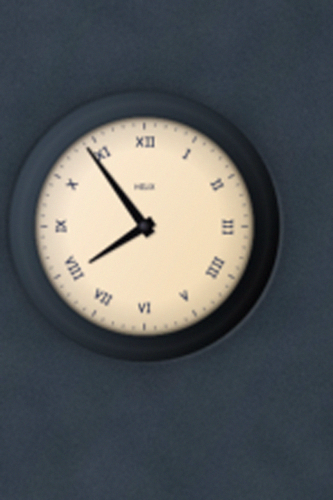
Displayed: 7 h 54 min
